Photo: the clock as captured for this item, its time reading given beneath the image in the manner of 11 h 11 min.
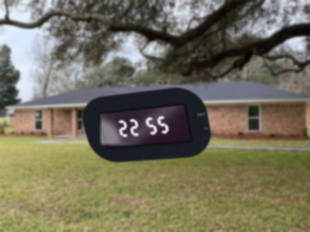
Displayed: 22 h 55 min
